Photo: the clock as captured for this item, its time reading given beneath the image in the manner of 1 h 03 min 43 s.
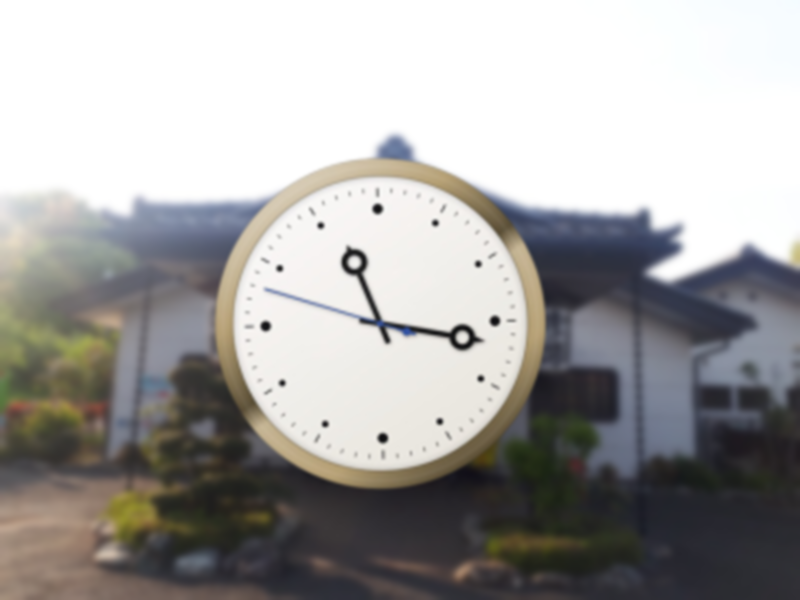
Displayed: 11 h 16 min 48 s
